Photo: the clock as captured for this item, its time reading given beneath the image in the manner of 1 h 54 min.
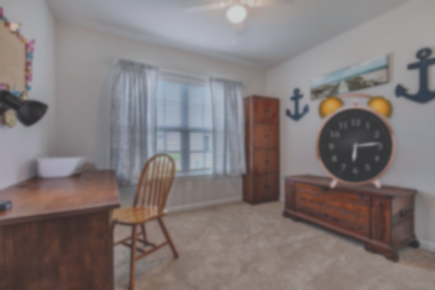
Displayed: 6 h 14 min
